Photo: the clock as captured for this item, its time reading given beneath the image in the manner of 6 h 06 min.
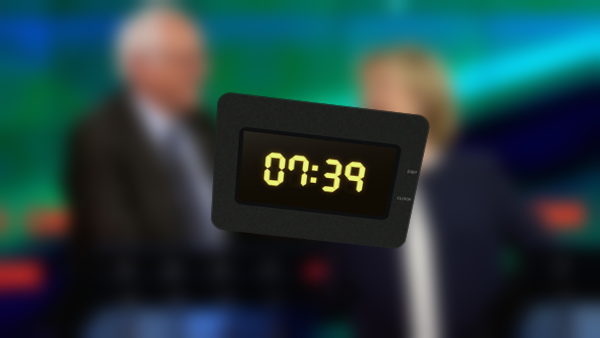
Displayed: 7 h 39 min
